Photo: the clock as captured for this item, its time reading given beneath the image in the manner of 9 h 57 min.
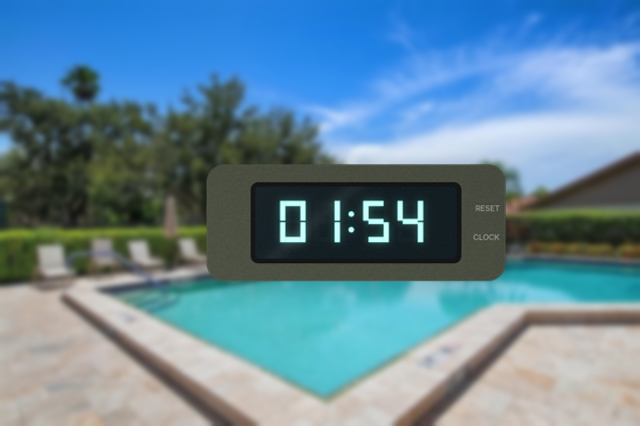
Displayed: 1 h 54 min
